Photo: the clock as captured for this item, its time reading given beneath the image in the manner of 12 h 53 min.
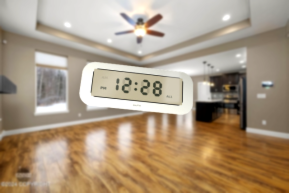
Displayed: 12 h 28 min
